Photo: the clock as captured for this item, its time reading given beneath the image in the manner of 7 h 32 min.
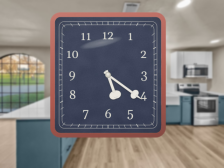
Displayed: 5 h 21 min
